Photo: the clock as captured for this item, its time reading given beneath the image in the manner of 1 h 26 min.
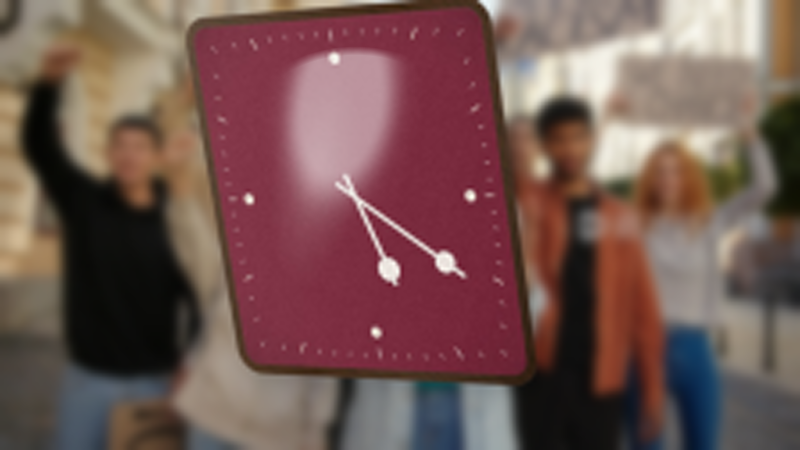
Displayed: 5 h 21 min
